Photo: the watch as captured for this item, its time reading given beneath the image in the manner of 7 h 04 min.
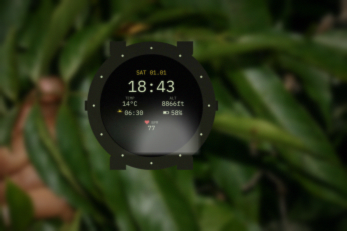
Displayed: 18 h 43 min
